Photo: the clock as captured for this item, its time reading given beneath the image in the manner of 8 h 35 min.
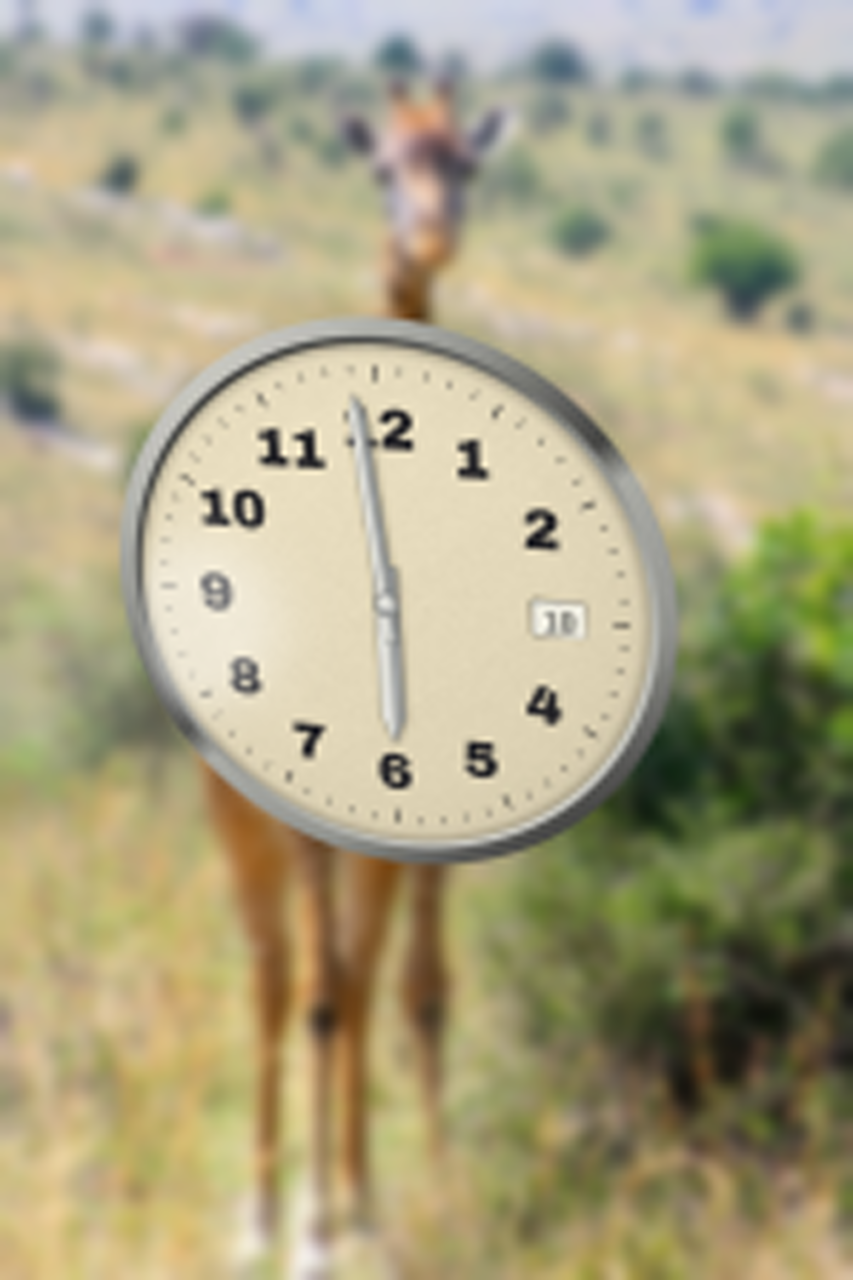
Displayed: 5 h 59 min
